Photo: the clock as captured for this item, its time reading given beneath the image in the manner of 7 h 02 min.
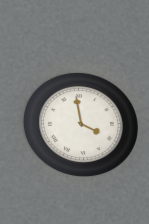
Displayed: 3 h 59 min
